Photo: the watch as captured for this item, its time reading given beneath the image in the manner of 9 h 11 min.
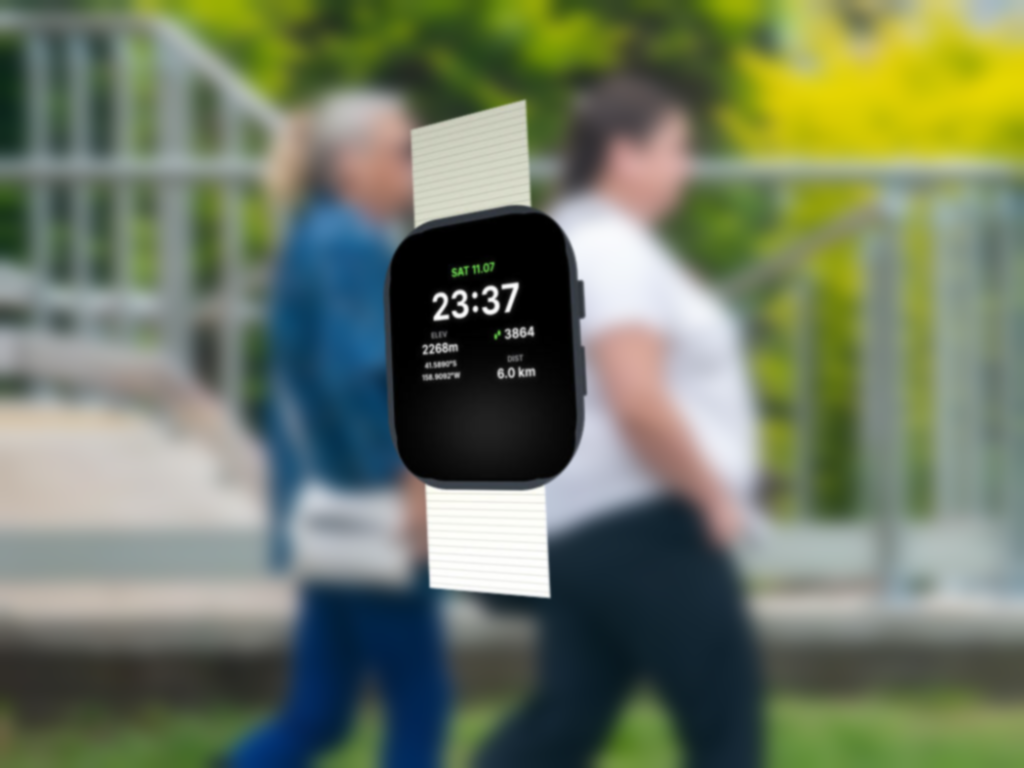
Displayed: 23 h 37 min
